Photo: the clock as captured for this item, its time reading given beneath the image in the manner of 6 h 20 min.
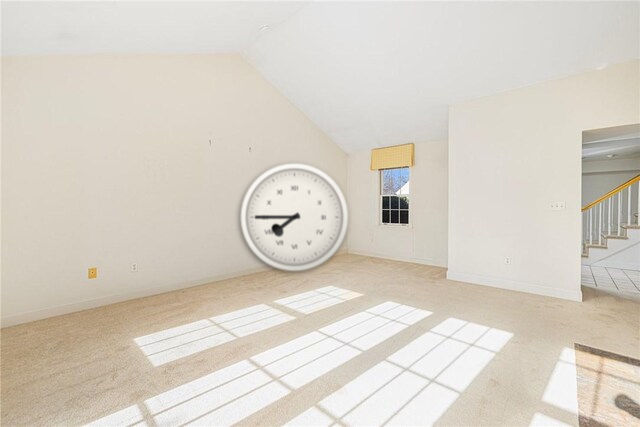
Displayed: 7 h 45 min
